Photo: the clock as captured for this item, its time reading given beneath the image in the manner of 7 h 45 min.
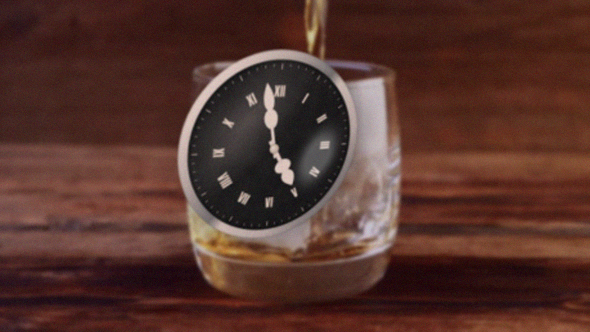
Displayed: 4 h 58 min
